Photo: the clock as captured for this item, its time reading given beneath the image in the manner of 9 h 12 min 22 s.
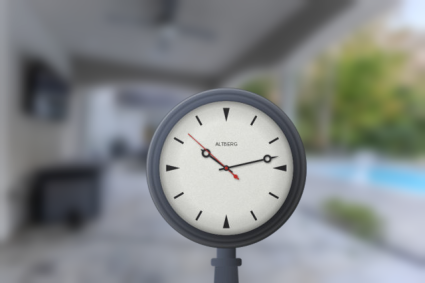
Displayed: 10 h 12 min 52 s
